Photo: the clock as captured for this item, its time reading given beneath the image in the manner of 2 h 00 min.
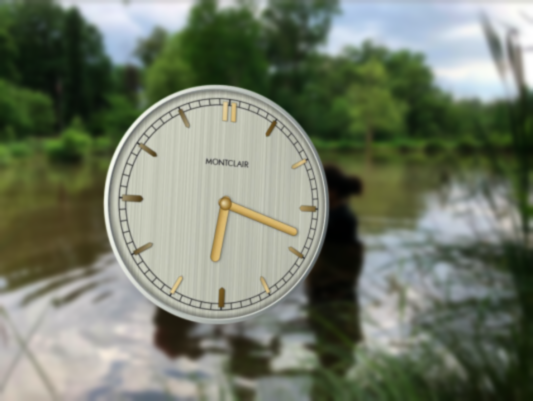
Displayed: 6 h 18 min
